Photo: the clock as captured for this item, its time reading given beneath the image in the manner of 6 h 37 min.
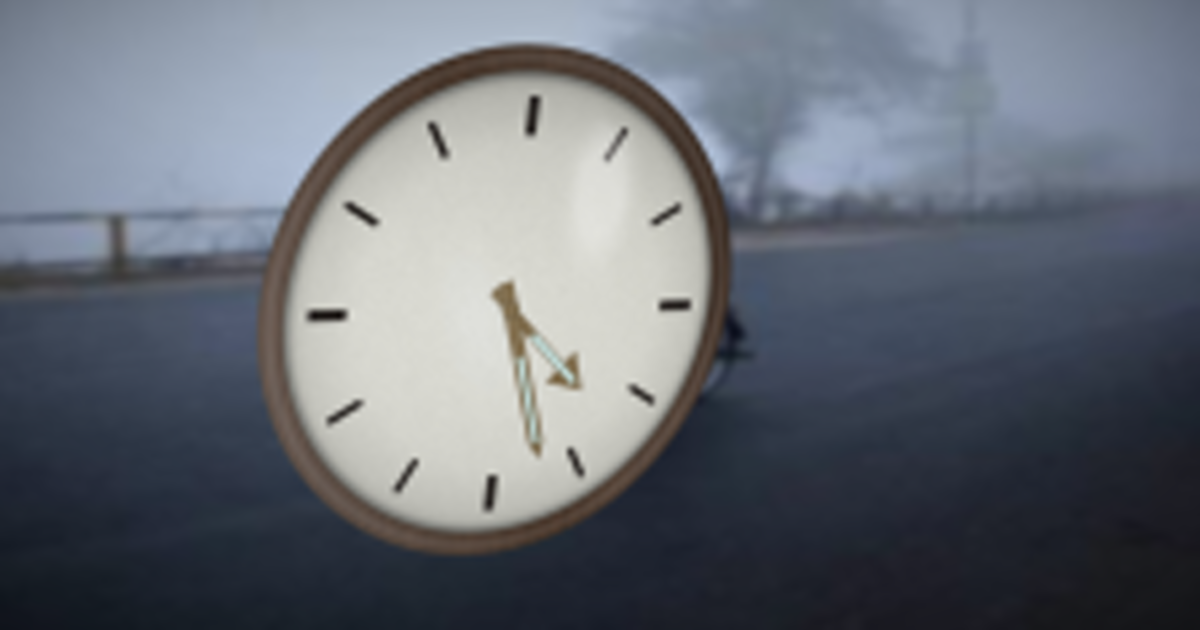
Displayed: 4 h 27 min
